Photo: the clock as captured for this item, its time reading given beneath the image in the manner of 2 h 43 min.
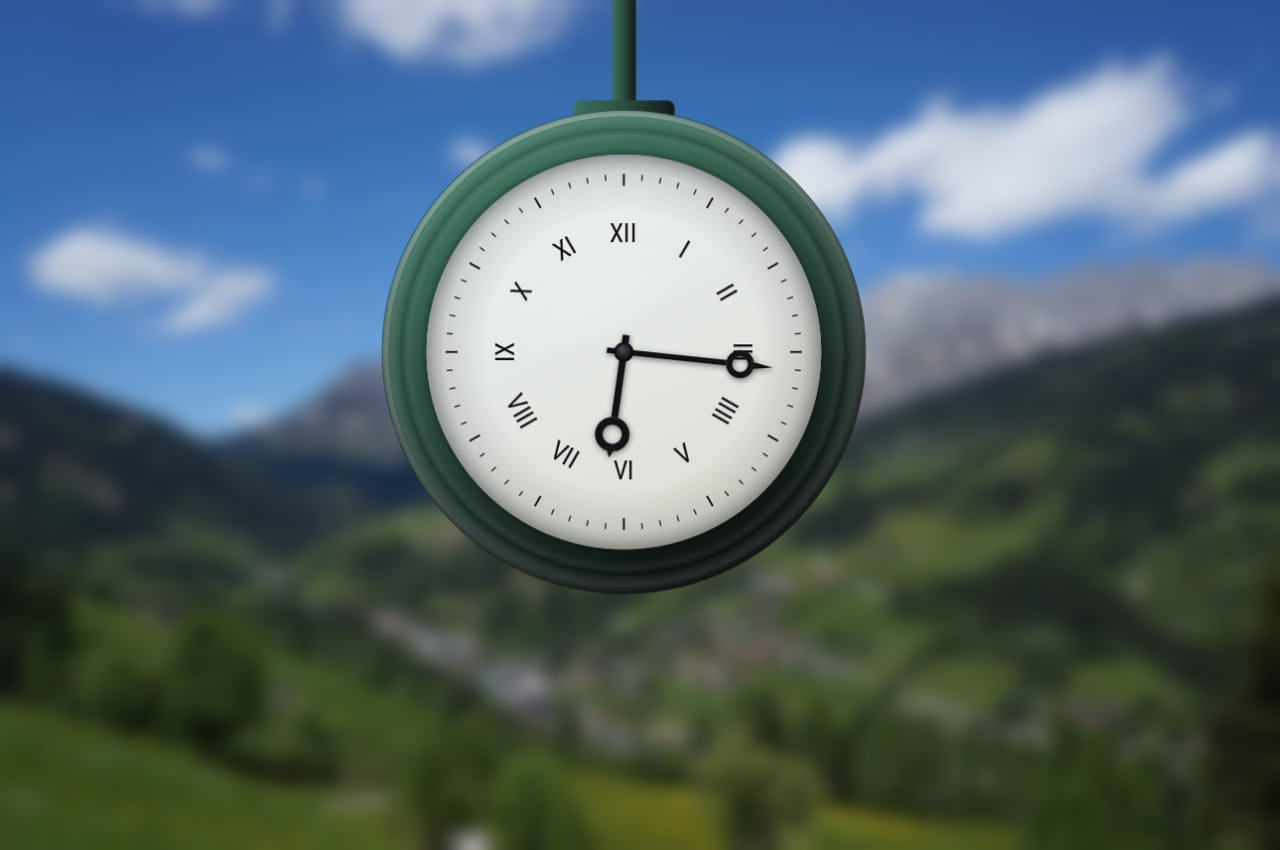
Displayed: 6 h 16 min
